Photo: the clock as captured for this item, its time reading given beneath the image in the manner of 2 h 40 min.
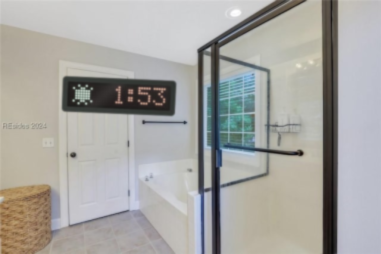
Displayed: 1 h 53 min
